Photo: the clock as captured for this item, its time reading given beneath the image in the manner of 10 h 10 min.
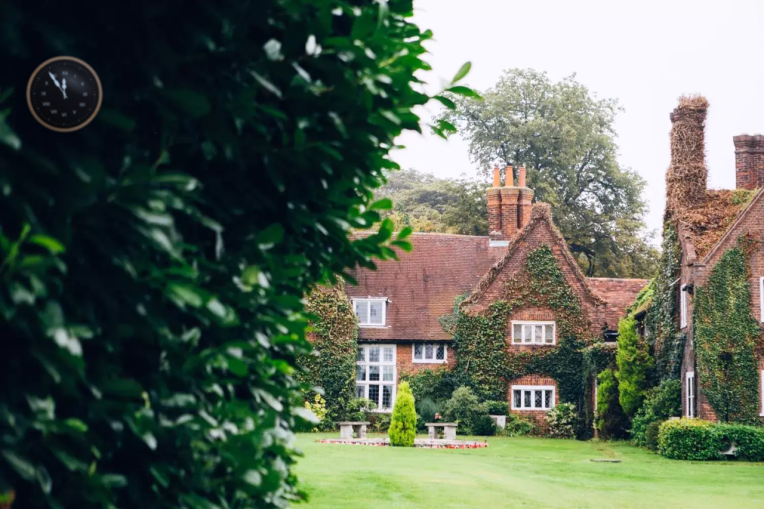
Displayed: 11 h 54 min
